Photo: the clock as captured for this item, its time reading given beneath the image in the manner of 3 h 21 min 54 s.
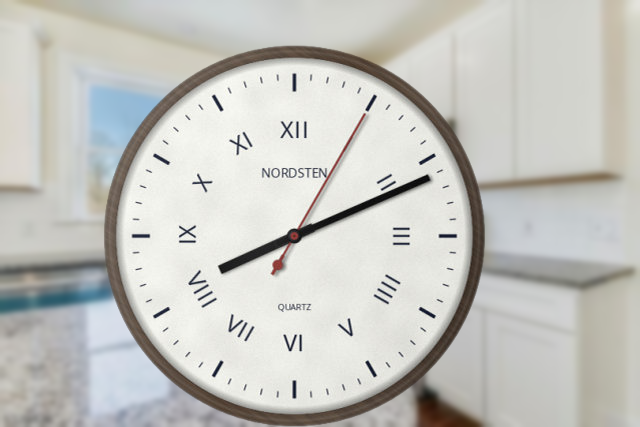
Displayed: 8 h 11 min 05 s
